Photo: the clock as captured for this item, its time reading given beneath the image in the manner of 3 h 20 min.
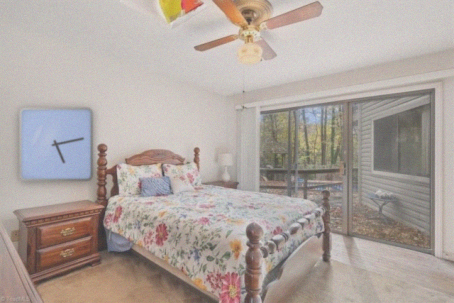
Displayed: 5 h 13 min
